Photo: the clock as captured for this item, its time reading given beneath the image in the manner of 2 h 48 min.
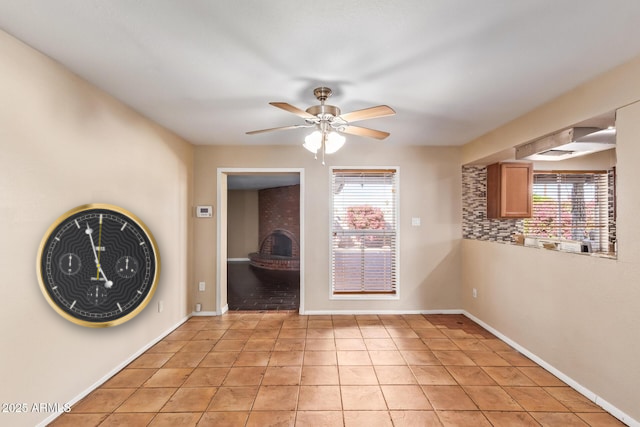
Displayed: 4 h 57 min
